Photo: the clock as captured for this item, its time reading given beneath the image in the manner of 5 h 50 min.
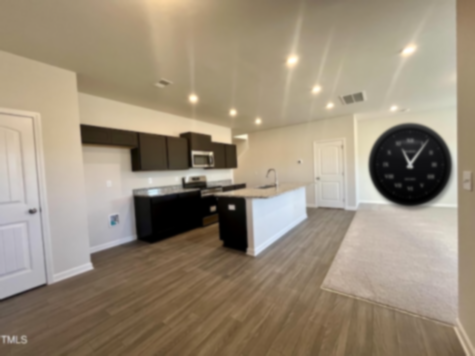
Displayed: 11 h 06 min
